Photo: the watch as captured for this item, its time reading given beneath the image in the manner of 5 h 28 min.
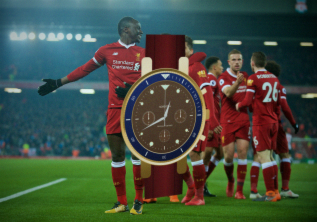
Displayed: 12 h 41 min
